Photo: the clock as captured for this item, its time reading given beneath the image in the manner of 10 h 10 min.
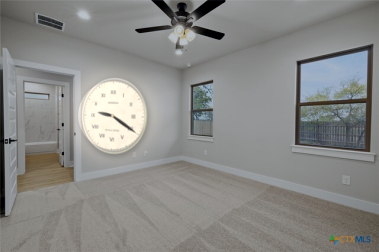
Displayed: 9 h 20 min
